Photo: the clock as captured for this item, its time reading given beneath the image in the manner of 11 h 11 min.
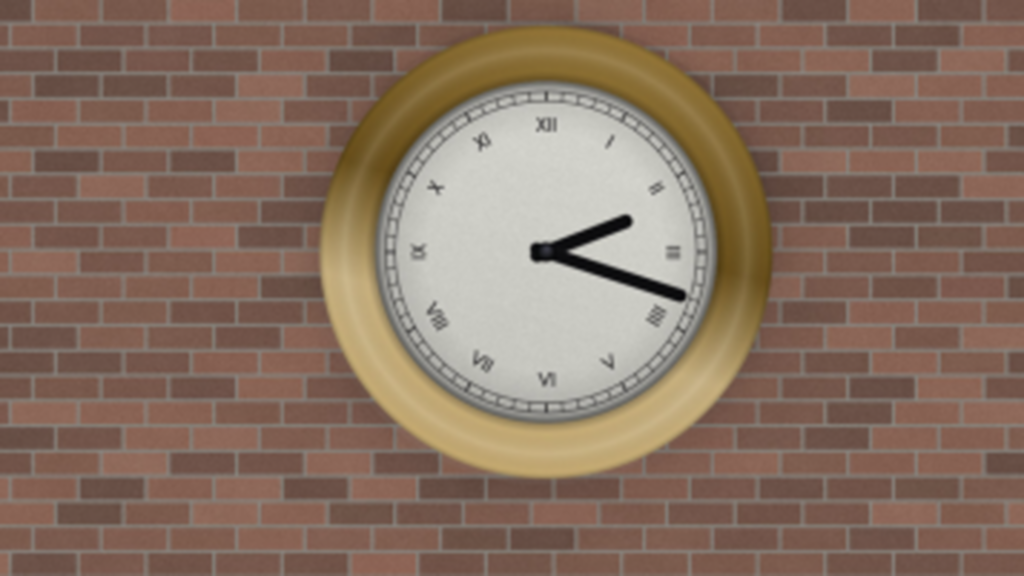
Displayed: 2 h 18 min
